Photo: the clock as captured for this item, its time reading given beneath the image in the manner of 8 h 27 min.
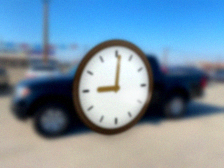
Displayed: 9 h 01 min
